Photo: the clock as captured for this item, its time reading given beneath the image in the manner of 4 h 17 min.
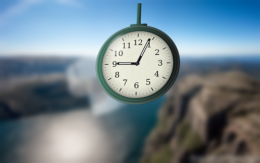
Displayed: 9 h 04 min
